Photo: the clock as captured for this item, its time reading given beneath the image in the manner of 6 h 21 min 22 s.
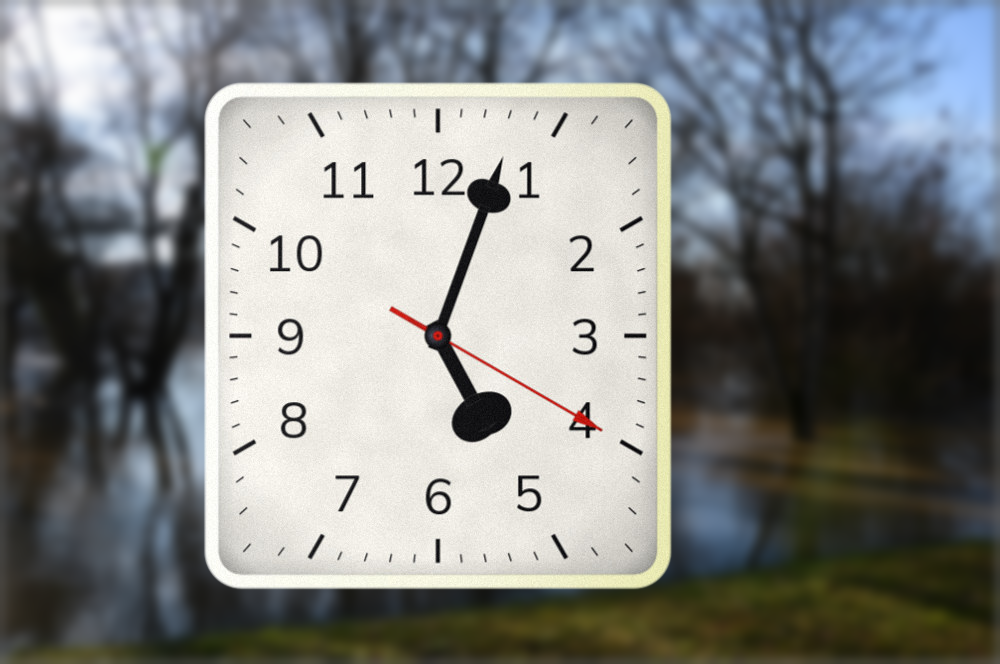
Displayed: 5 h 03 min 20 s
